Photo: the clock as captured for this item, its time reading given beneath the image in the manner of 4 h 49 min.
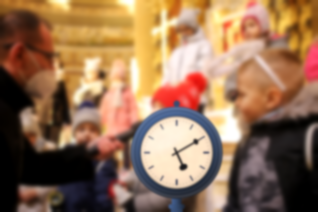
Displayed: 5 h 10 min
